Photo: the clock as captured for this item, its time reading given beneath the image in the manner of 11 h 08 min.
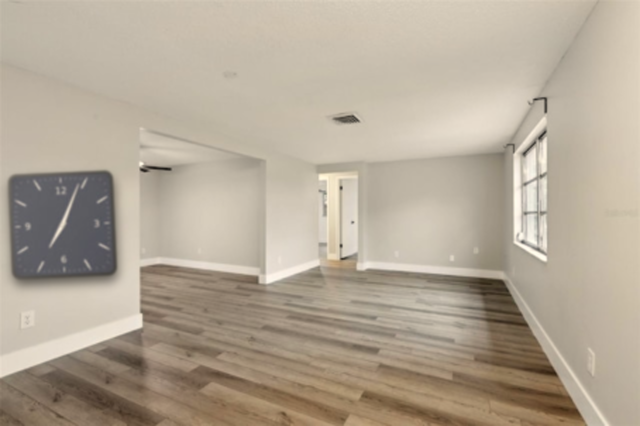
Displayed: 7 h 04 min
